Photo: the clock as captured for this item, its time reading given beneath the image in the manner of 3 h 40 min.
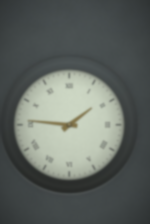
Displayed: 1 h 46 min
